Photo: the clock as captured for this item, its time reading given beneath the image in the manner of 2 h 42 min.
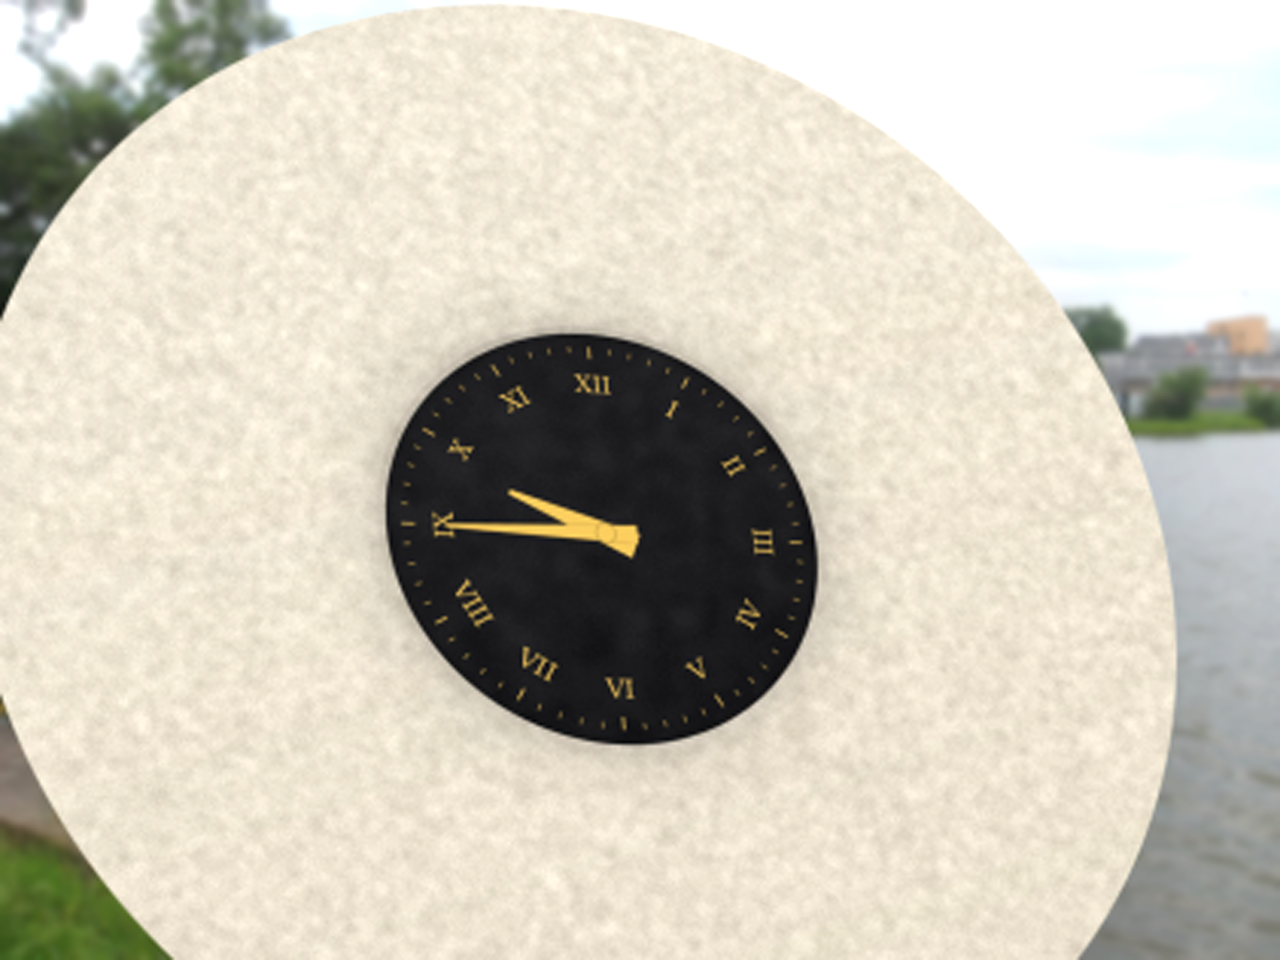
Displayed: 9 h 45 min
